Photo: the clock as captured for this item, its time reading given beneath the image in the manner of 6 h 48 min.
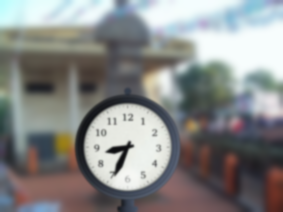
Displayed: 8 h 34 min
